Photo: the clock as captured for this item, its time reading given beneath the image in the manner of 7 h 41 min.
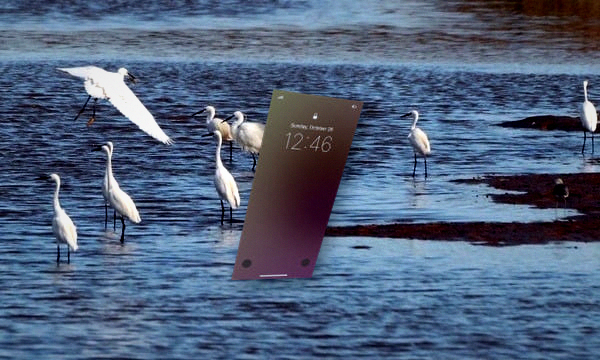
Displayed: 12 h 46 min
